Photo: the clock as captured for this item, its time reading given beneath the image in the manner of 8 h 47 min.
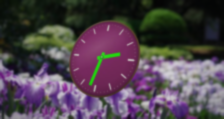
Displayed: 2 h 32 min
